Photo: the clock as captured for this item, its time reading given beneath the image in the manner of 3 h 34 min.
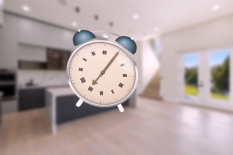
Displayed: 7 h 05 min
